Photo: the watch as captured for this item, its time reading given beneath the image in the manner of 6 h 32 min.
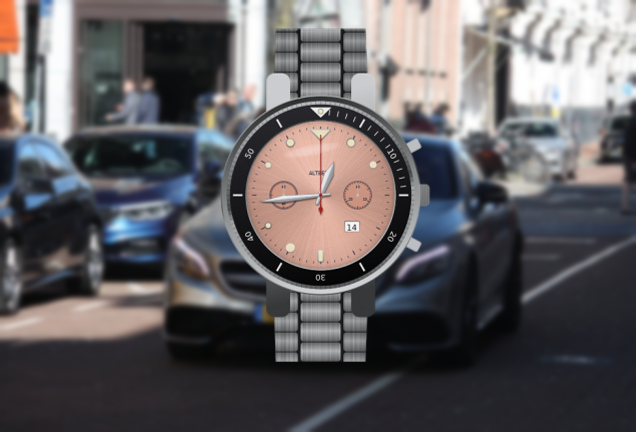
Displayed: 12 h 44 min
